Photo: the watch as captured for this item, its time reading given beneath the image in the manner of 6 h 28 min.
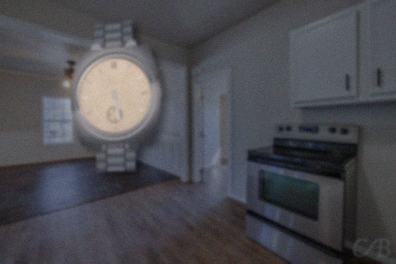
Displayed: 5 h 28 min
